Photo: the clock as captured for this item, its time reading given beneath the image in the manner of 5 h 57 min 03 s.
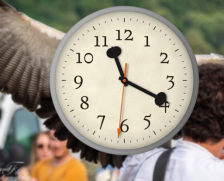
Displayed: 11 h 19 min 31 s
